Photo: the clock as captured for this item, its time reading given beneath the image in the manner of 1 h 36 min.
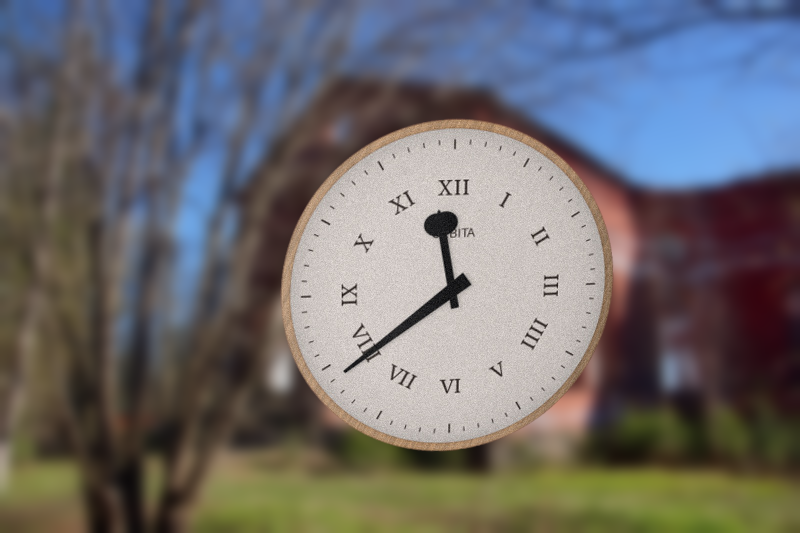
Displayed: 11 h 39 min
